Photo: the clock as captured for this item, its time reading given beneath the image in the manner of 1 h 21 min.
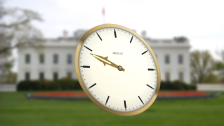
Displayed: 9 h 49 min
